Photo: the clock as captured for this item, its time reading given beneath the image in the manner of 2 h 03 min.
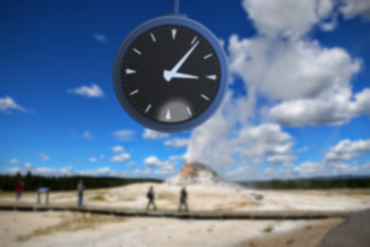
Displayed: 3 h 06 min
